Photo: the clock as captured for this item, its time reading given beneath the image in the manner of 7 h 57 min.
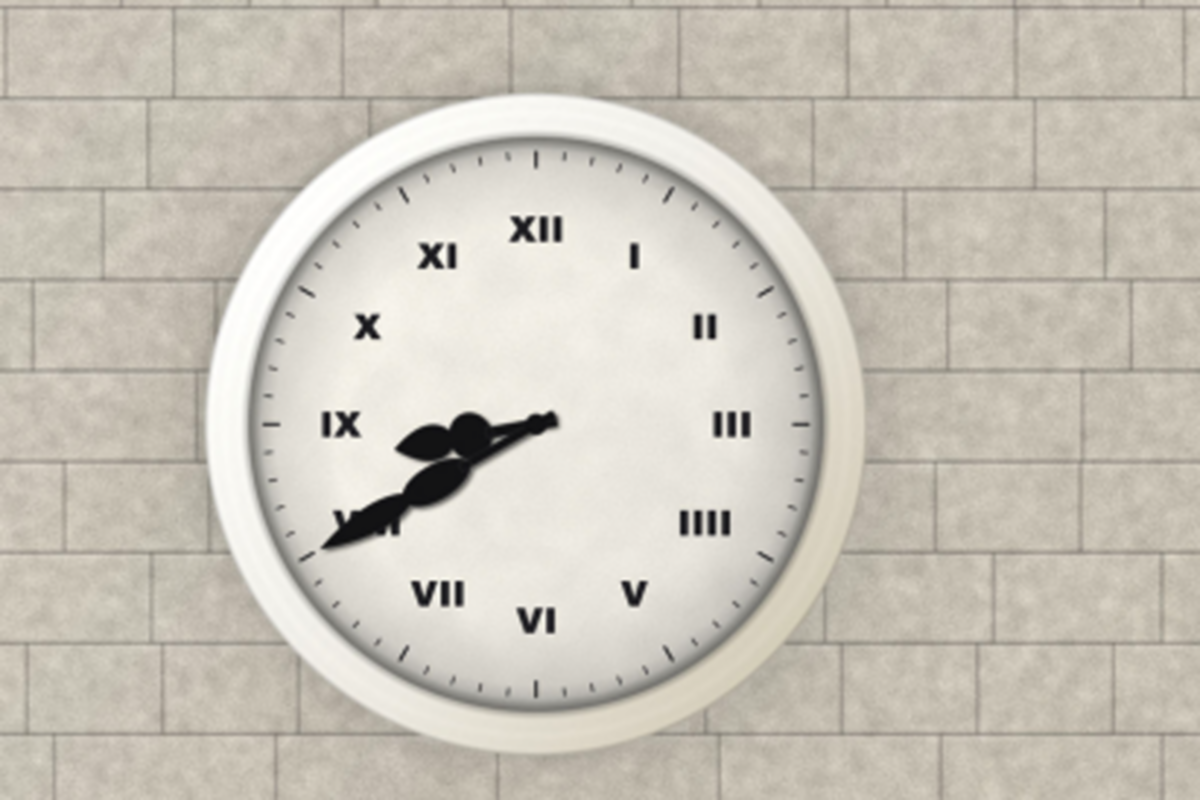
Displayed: 8 h 40 min
